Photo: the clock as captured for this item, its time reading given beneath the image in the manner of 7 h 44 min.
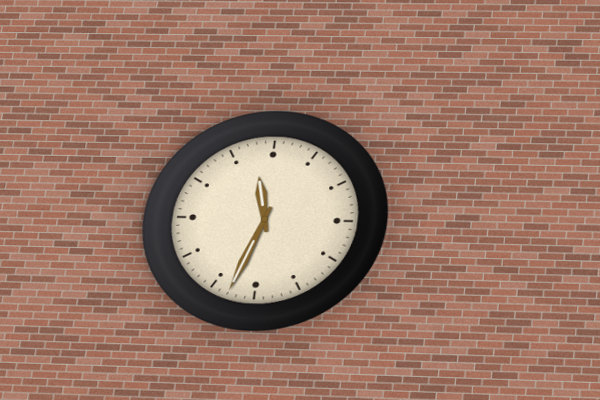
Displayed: 11 h 33 min
